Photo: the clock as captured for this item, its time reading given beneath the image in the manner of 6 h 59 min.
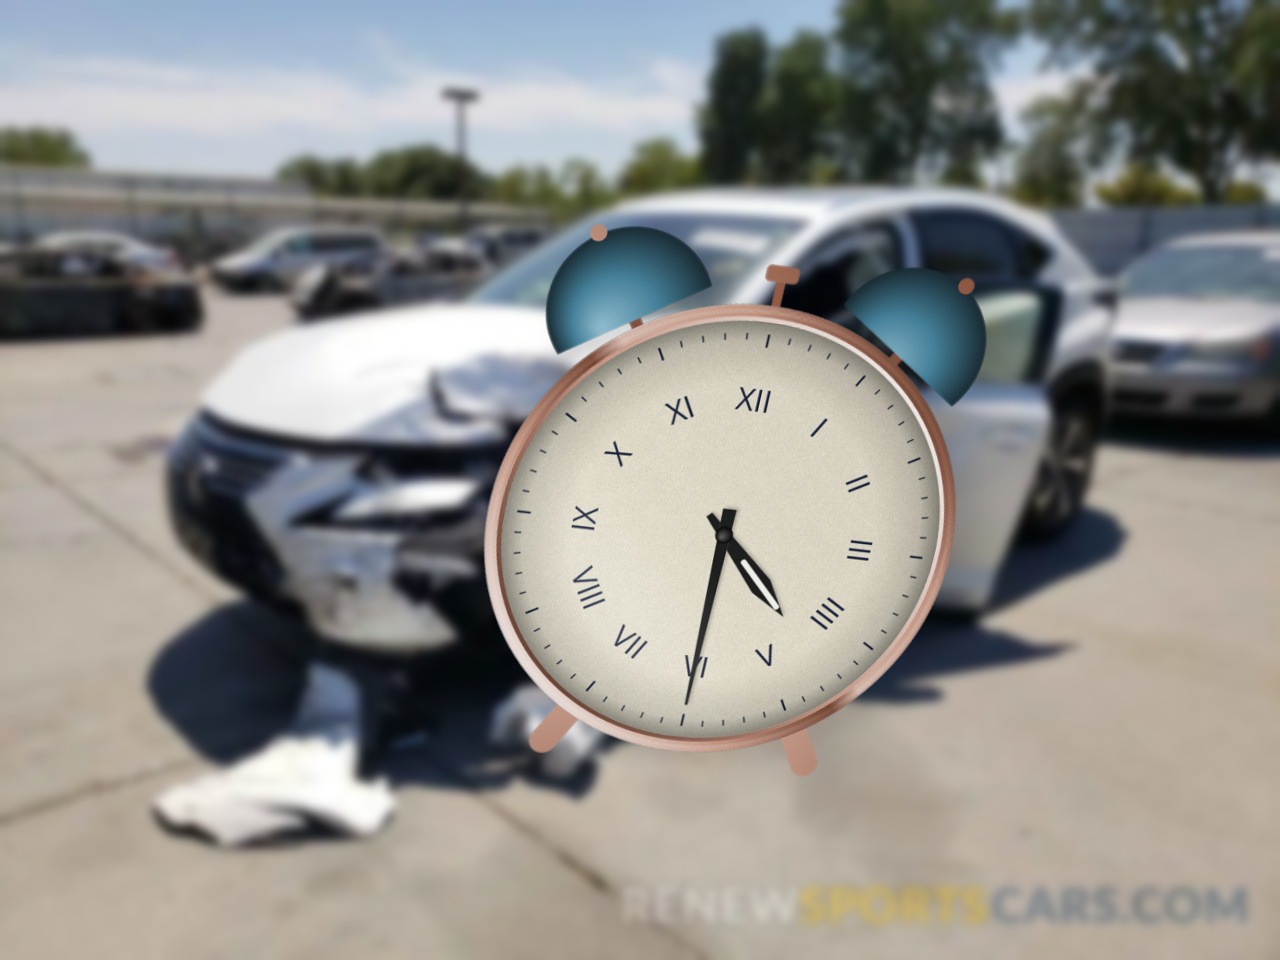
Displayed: 4 h 30 min
